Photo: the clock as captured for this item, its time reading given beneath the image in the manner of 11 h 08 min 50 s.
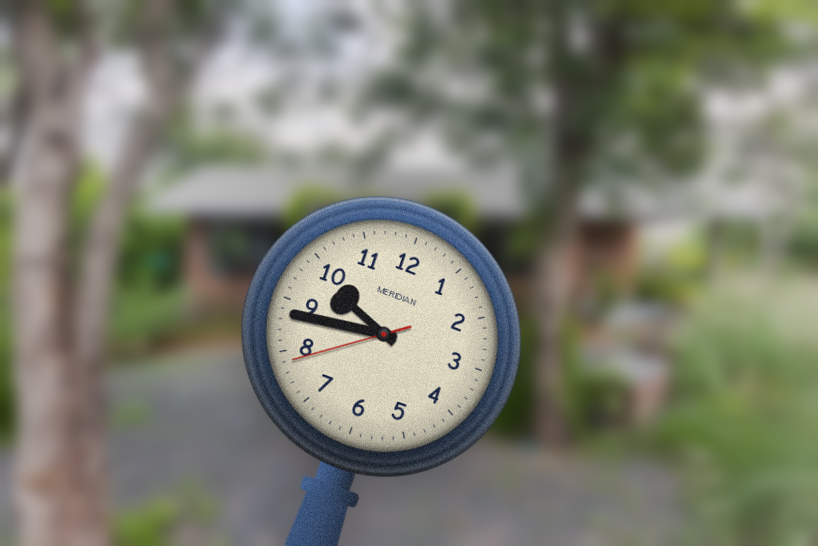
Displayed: 9 h 43 min 39 s
